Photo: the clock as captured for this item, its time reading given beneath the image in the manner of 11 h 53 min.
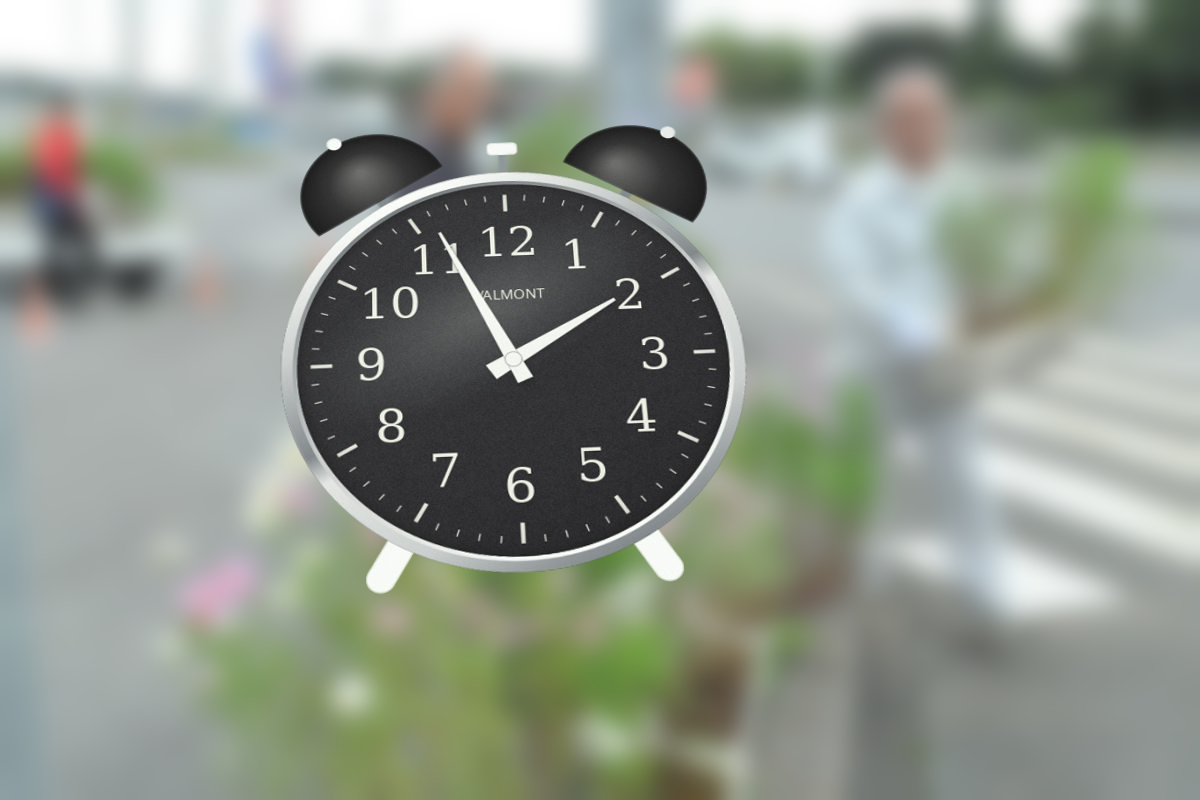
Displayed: 1 h 56 min
